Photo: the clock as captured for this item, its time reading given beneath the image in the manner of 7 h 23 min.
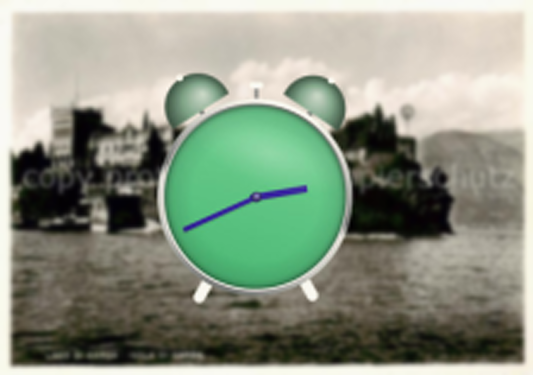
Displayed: 2 h 41 min
